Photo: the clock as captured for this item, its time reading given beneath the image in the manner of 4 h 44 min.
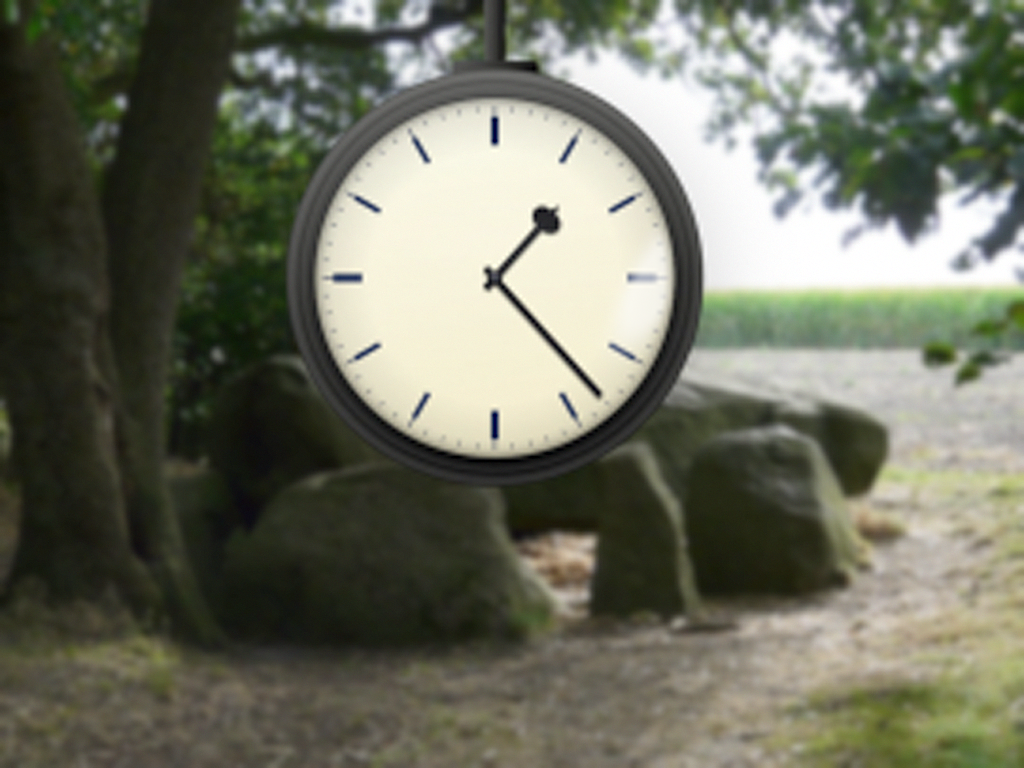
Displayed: 1 h 23 min
